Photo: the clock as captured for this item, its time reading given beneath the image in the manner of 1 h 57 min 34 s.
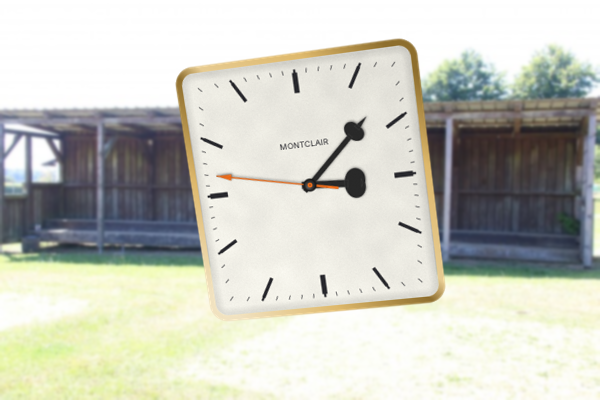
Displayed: 3 h 07 min 47 s
